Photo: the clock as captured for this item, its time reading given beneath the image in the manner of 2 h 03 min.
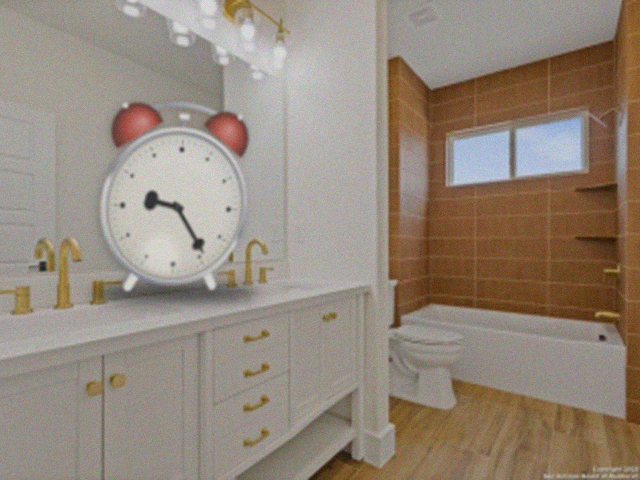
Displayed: 9 h 24 min
